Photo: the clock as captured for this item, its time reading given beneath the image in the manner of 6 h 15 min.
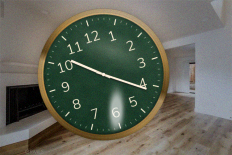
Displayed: 10 h 21 min
